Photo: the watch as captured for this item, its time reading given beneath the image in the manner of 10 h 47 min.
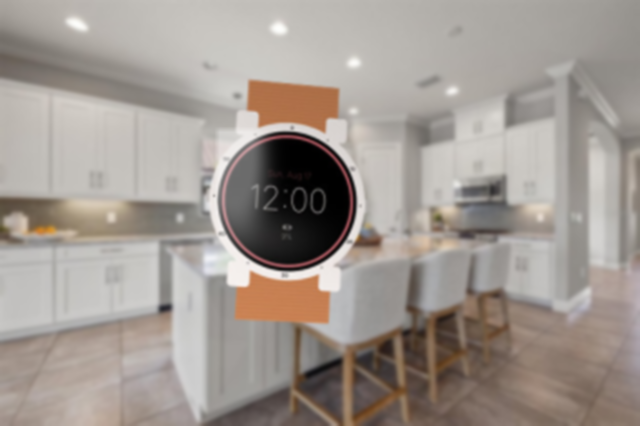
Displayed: 12 h 00 min
